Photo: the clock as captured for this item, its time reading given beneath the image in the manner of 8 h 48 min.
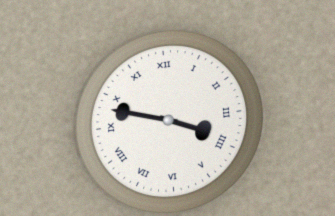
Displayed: 3 h 48 min
